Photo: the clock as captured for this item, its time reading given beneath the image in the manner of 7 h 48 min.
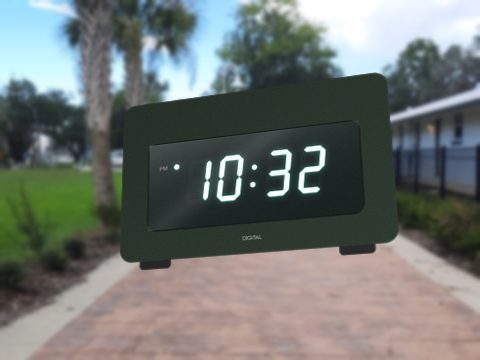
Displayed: 10 h 32 min
